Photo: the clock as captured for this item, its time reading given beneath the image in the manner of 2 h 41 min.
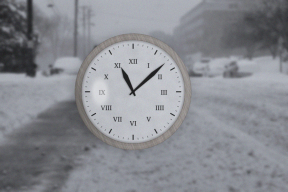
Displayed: 11 h 08 min
